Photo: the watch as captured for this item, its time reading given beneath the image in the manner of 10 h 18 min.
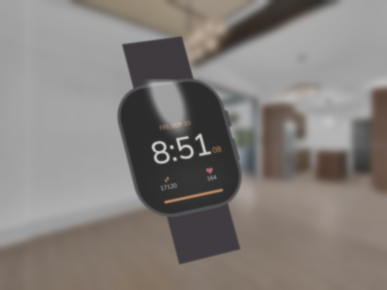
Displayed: 8 h 51 min
